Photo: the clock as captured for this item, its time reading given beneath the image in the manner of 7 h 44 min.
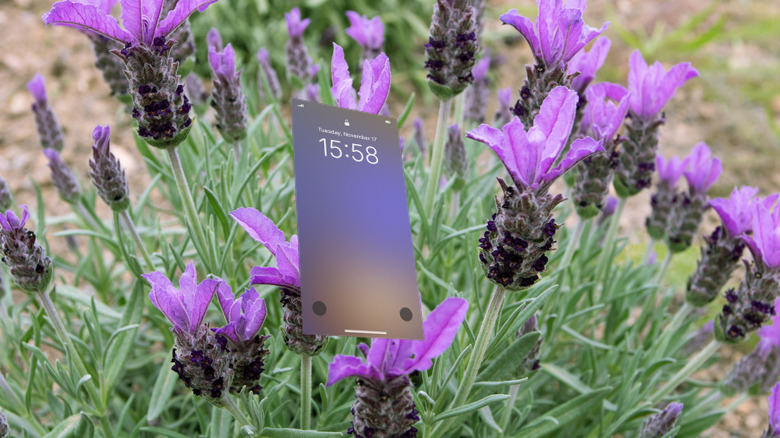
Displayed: 15 h 58 min
